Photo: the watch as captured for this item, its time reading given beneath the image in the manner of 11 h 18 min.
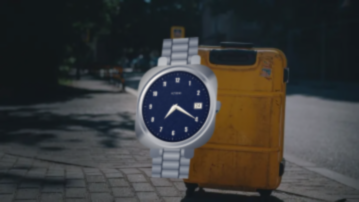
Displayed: 7 h 20 min
